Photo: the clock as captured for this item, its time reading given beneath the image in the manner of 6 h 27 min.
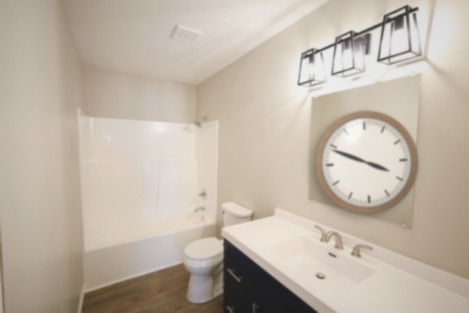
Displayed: 3 h 49 min
